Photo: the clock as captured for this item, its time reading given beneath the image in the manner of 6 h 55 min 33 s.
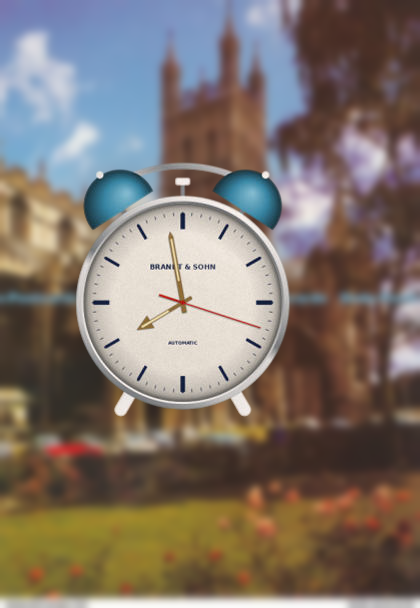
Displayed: 7 h 58 min 18 s
